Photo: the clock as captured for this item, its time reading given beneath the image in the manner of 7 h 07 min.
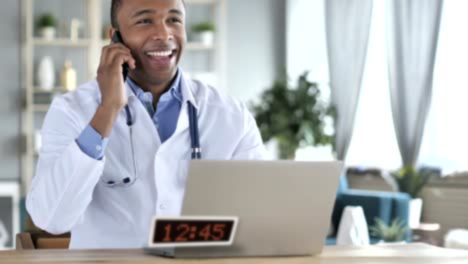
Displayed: 12 h 45 min
